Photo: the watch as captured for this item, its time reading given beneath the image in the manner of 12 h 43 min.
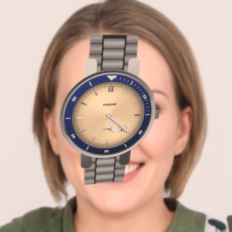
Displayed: 5 h 22 min
